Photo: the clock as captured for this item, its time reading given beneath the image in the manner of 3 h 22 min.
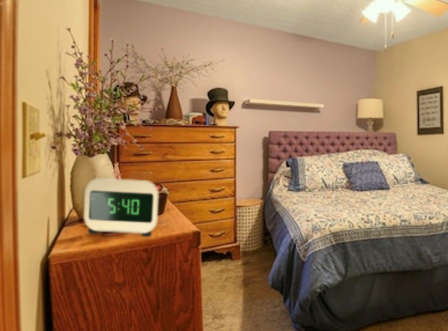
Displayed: 5 h 40 min
